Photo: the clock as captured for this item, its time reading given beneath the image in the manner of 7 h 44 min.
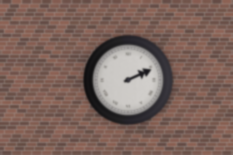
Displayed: 2 h 11 min
